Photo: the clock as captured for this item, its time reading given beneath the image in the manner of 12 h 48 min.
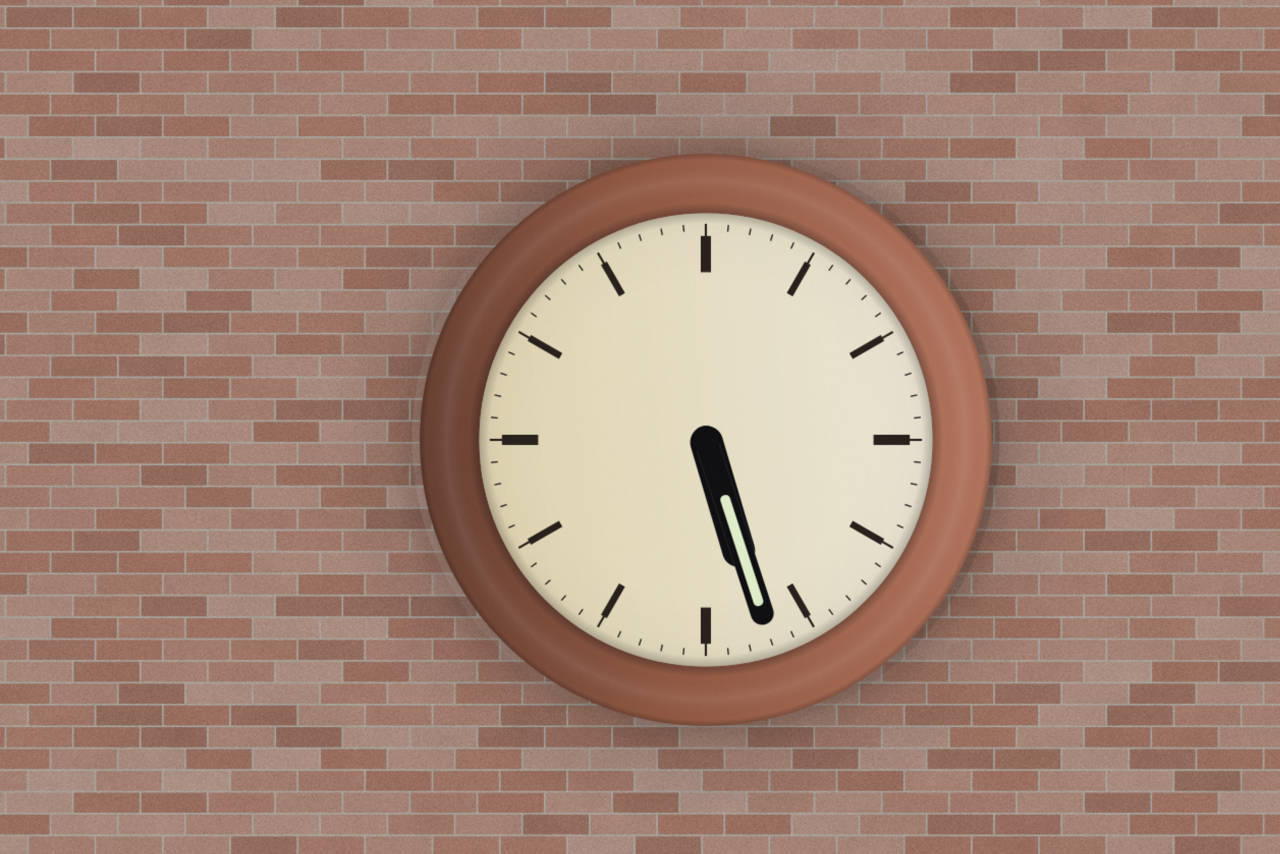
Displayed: 5 h 27 min
